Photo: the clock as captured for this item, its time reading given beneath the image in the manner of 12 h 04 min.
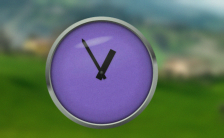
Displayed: 12 h 55 min
